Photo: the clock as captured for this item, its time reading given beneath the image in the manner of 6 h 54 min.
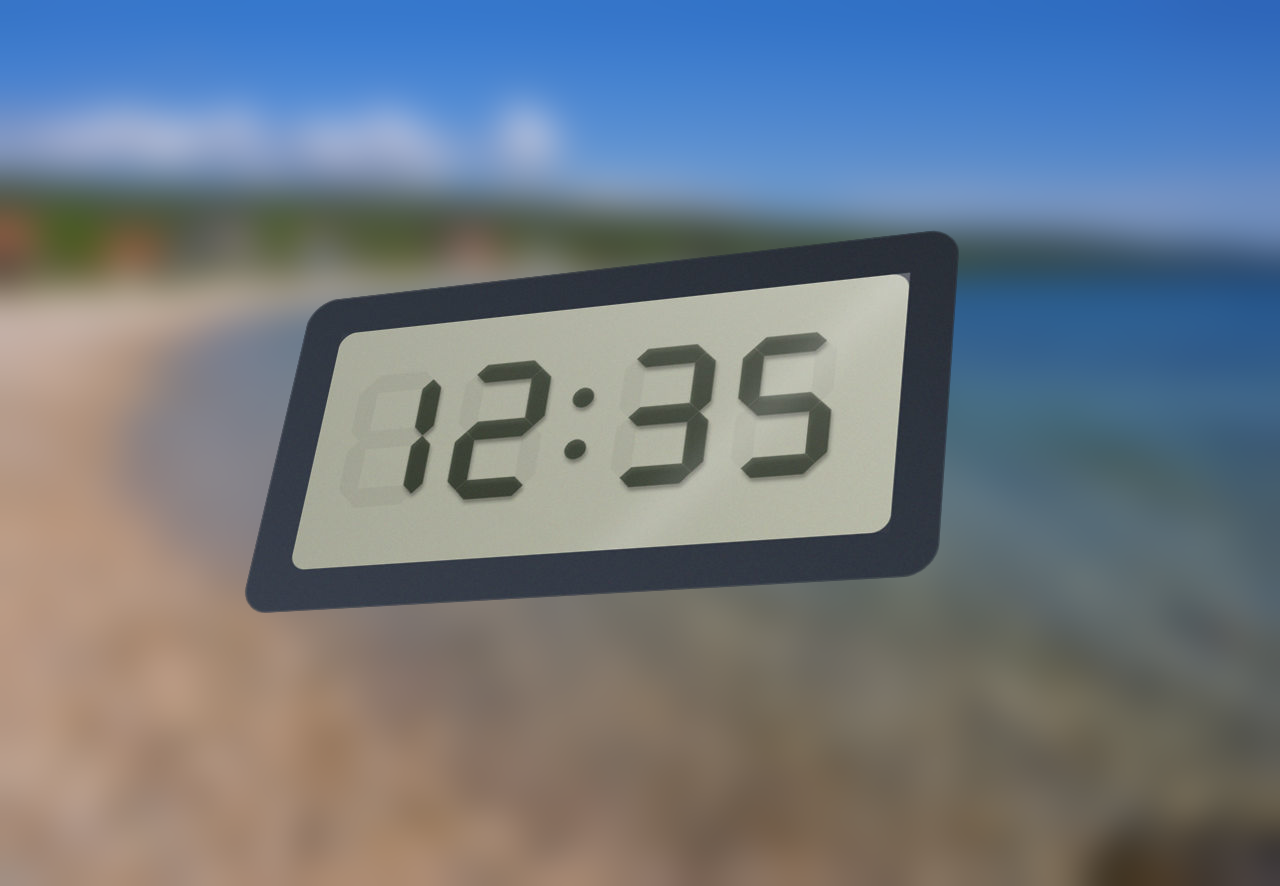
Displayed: 12 h 35 min
